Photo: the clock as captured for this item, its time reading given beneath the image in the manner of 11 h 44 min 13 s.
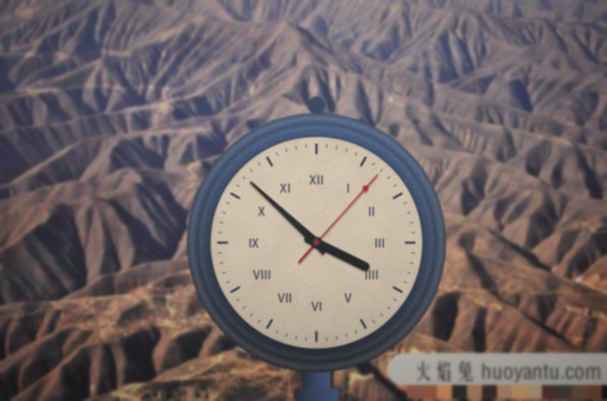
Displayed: 3 h 52 min 07 s
